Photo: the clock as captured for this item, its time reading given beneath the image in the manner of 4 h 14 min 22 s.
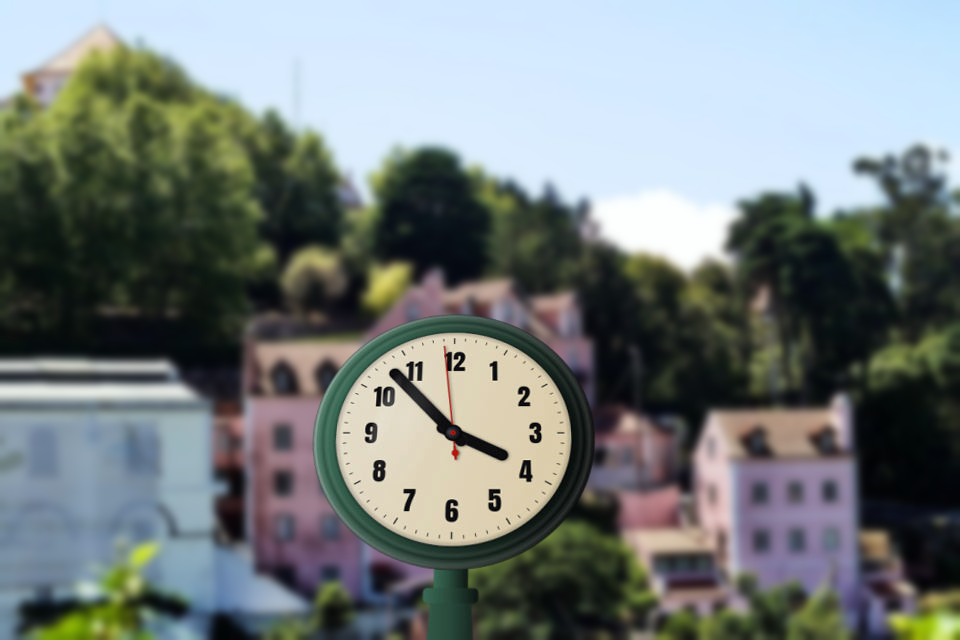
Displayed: 3 h 52 min 59 s
